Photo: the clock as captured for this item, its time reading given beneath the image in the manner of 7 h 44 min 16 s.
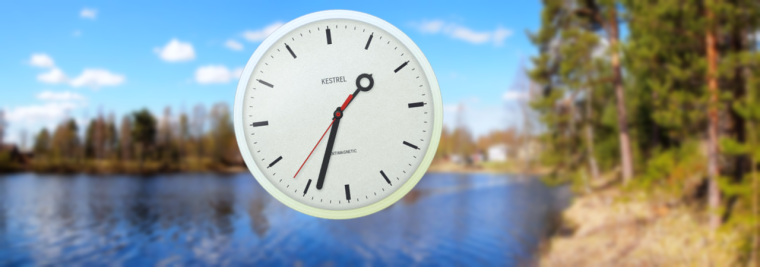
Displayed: 1 h 33 min 37 s
